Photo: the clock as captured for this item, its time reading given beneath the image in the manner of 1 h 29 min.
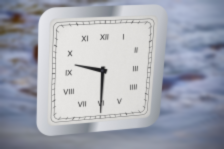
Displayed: 9 h 30 min
